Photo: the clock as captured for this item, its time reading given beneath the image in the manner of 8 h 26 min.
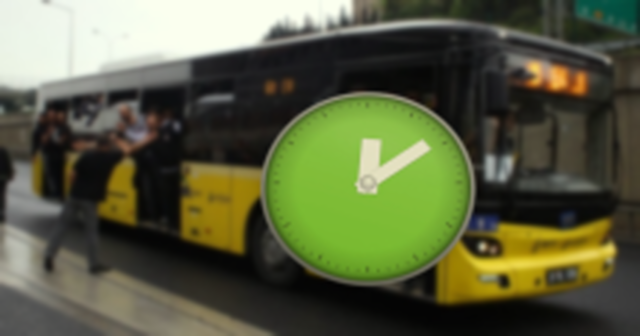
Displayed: 12 h 09 min
